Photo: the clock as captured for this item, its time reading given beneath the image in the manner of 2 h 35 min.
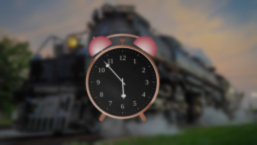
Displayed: 5 h 53 min
